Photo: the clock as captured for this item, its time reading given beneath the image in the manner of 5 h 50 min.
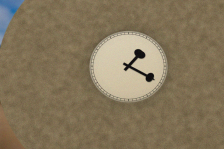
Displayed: 1 h 20 min
